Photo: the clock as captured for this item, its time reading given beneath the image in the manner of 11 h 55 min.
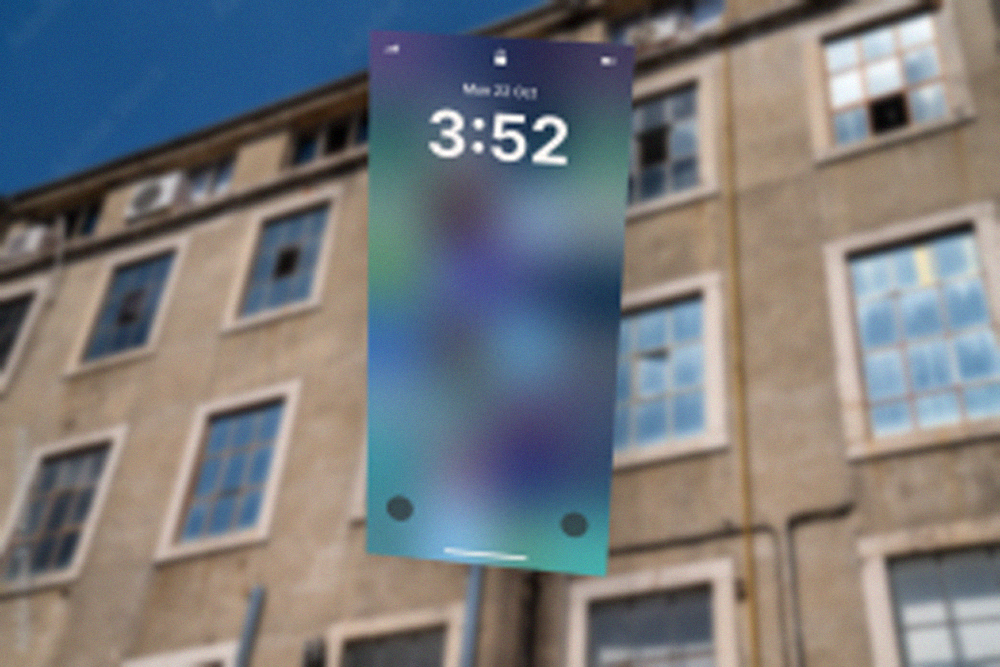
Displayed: 3 h 52 min
